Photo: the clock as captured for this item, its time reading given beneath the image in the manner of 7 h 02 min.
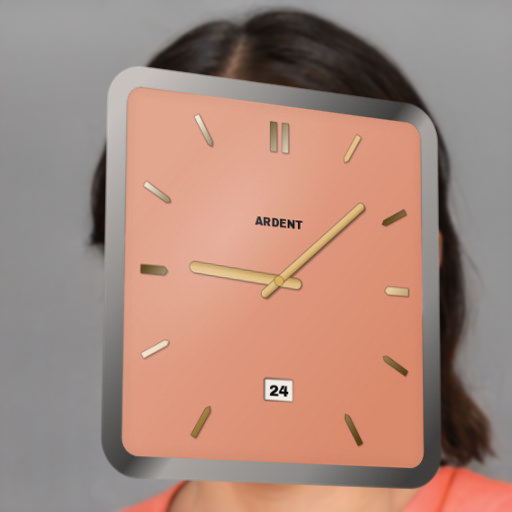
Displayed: 9 h 08 min
